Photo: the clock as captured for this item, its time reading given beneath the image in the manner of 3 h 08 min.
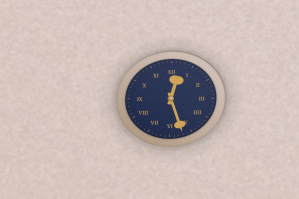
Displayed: 12 h 27 min
